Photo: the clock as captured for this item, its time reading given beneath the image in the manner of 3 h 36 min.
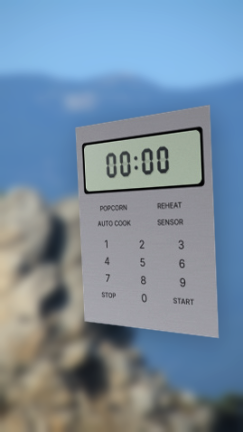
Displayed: 0 h 00 min
